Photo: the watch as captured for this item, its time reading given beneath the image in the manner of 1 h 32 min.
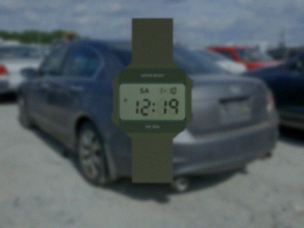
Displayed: 12 h 19 min
